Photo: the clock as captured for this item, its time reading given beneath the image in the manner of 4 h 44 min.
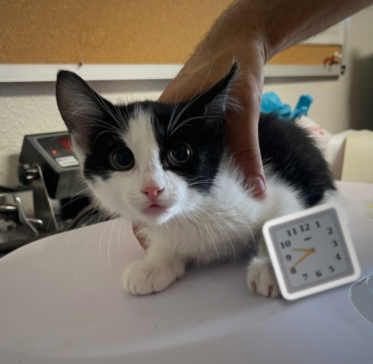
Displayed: 9 h 41 min
